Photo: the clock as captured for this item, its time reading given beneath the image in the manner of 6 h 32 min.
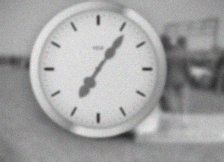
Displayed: 7 h 06 min
